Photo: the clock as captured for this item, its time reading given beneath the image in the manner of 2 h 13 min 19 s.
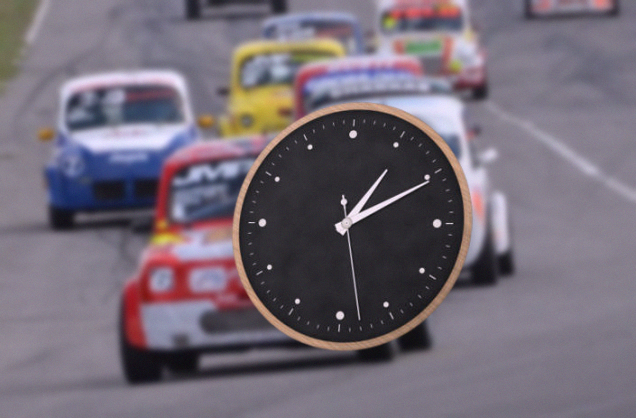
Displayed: 1 h 10 min 28 s
